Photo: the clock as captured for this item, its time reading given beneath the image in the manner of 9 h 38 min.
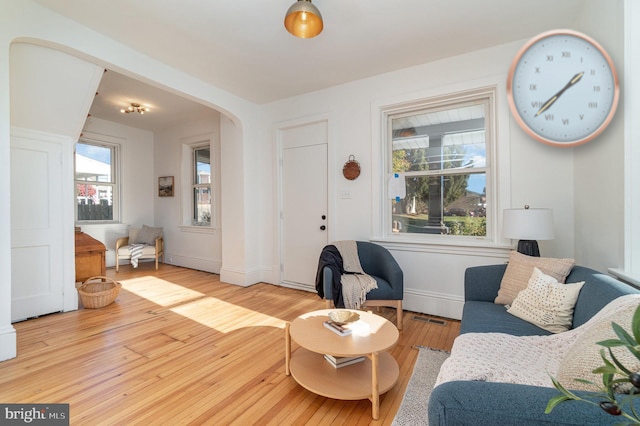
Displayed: 1 h 38 min
